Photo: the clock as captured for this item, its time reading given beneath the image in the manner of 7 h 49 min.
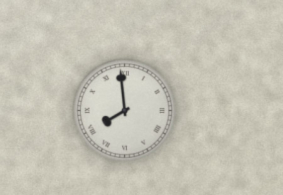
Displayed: 7 h 59 min
